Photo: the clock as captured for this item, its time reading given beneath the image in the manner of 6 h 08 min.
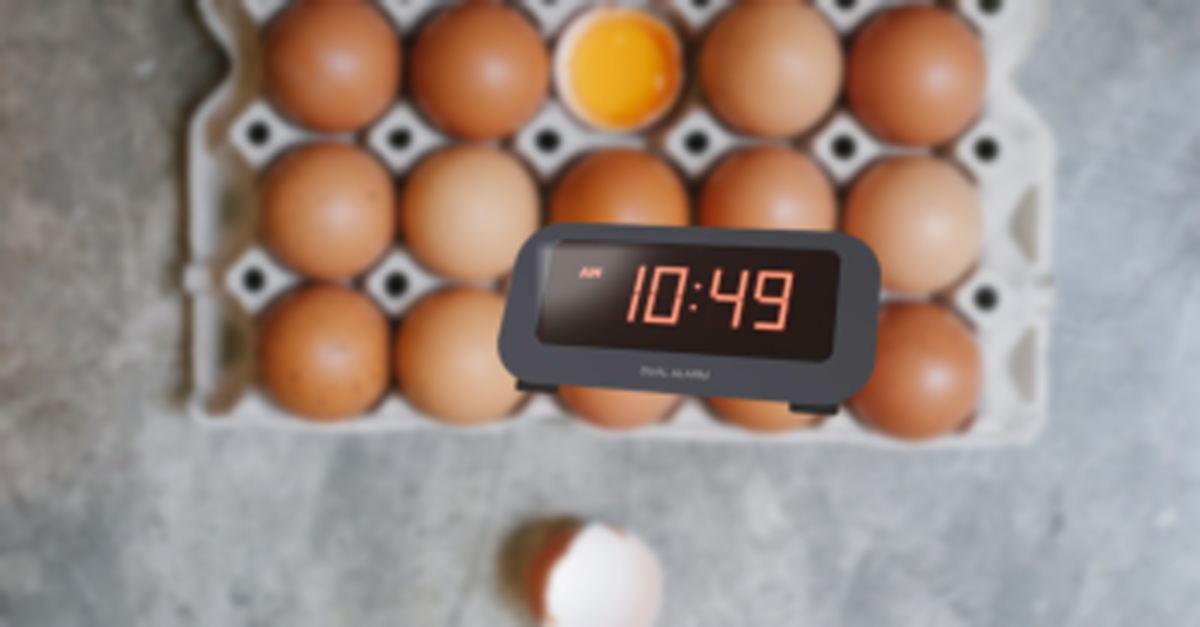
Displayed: 10 h 49 min
